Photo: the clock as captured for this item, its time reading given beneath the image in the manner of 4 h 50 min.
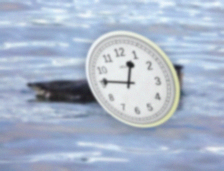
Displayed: 12 h 46 min
